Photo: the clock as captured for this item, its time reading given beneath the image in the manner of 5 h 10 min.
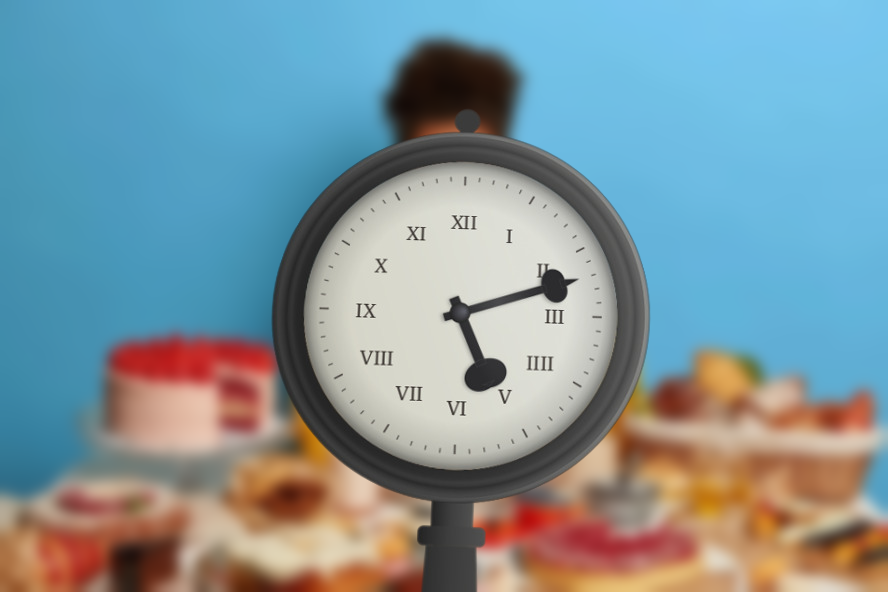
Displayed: 5 h 12 min
